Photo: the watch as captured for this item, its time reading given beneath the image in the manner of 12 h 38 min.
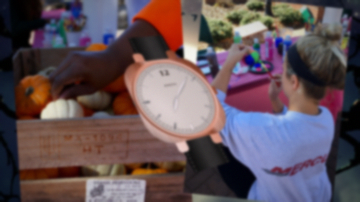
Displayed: 7 h 08 min
